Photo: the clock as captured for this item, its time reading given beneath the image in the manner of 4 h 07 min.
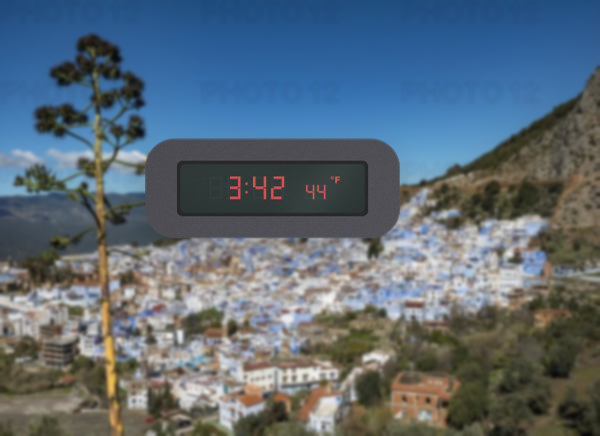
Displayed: 3 h 42 min
